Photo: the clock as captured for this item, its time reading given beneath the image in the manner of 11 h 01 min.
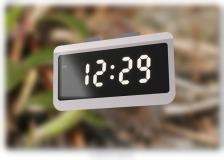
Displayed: 12 h 29 min
